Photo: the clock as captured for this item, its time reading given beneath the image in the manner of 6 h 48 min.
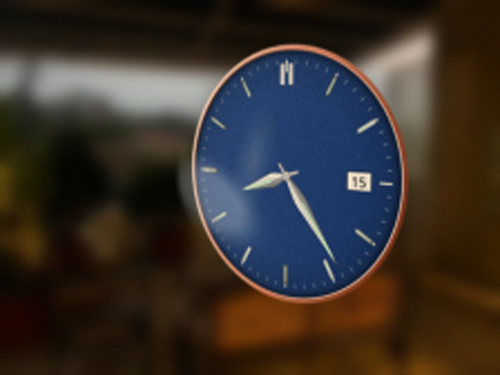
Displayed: 8 h 24 min
